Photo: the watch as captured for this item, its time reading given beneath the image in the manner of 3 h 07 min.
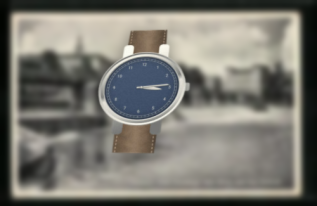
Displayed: 3 h 14 min
